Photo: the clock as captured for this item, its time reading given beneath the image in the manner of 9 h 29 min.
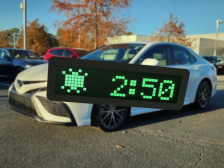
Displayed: 2 h 50 min
